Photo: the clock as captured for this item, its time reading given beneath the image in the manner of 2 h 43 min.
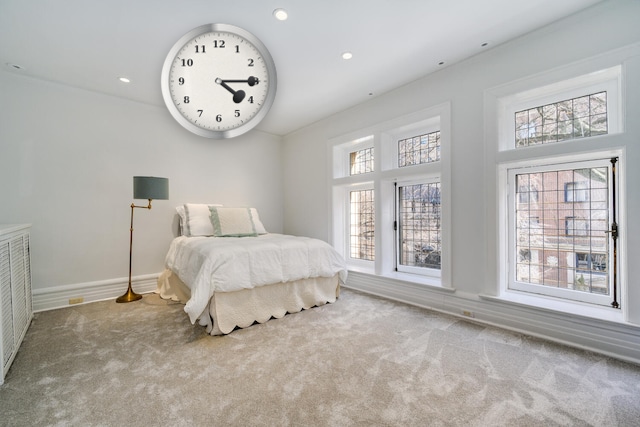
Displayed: 4 h 15 min
